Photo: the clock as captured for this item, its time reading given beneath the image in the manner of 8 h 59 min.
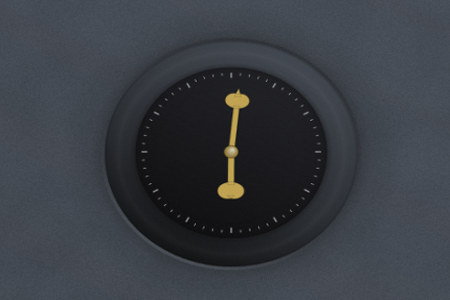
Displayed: 6 h 01 min
